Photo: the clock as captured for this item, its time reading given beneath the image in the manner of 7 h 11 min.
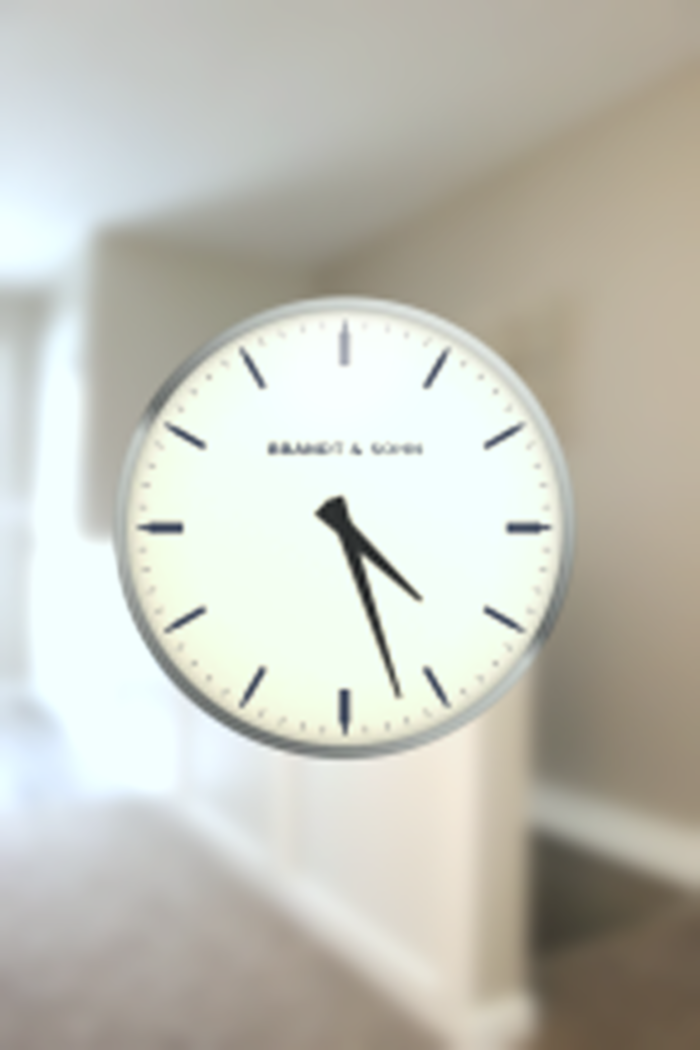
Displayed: 4 h 27 min
